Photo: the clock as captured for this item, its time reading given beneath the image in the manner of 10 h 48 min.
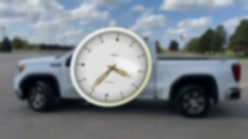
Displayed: 3 h 36 min
